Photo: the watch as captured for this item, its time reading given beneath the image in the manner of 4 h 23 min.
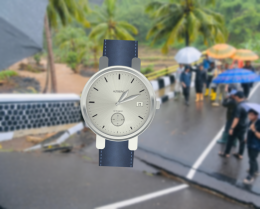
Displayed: 1 h 11 min
